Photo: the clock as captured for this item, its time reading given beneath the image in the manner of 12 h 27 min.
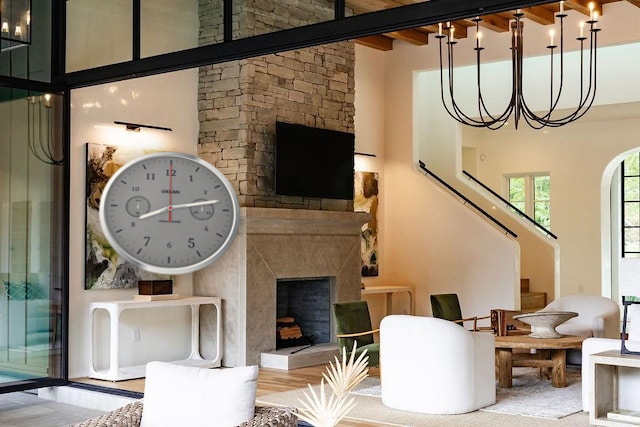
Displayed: 8 h 13 min
